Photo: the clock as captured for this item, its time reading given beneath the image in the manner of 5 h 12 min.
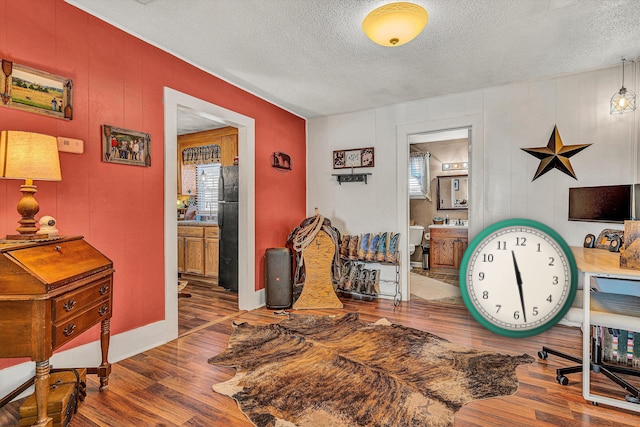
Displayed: 11 h 28 min
